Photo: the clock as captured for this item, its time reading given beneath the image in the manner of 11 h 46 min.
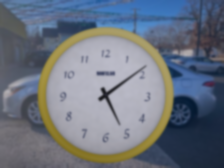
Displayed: 5 h 09 min
